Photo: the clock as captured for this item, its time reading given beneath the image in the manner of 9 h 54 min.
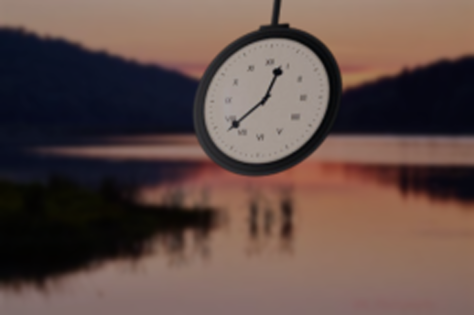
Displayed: 12 h 38 min
